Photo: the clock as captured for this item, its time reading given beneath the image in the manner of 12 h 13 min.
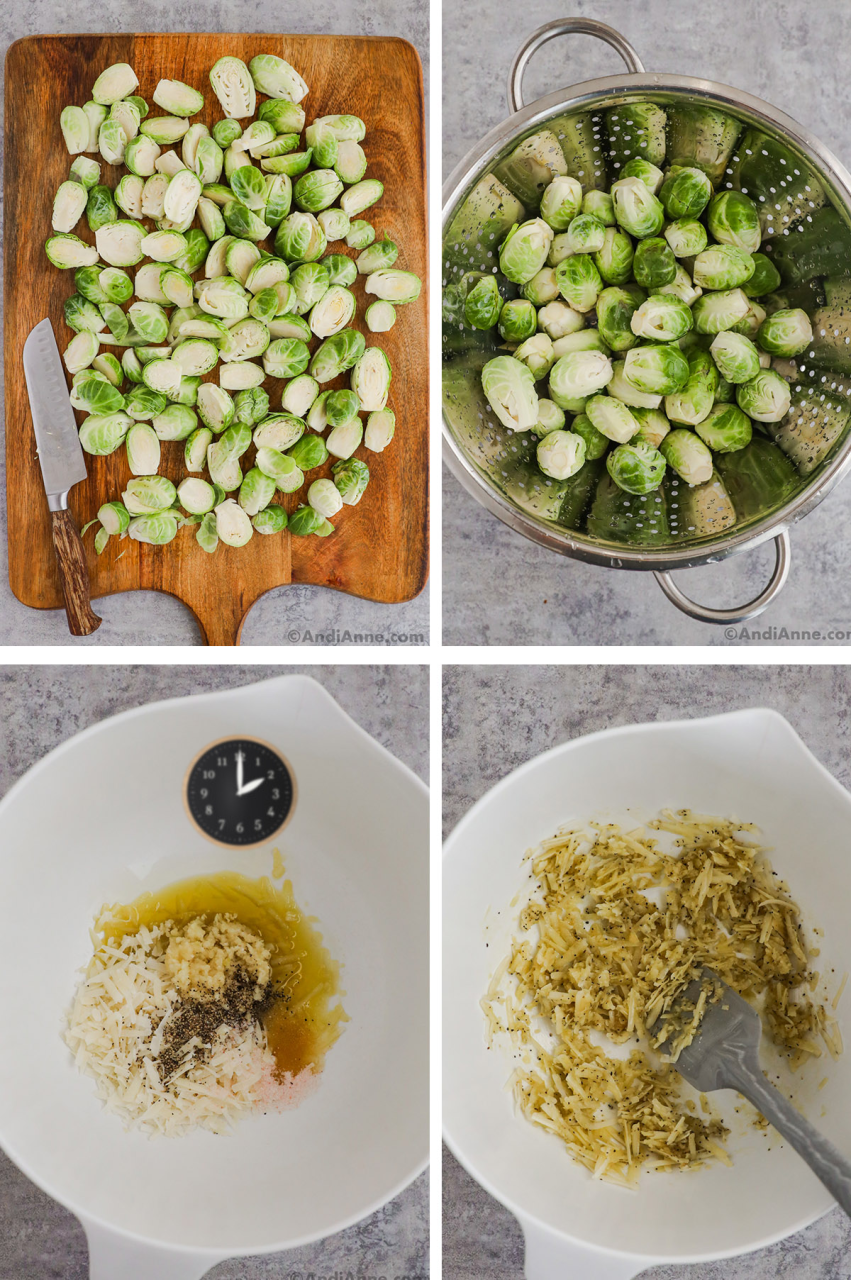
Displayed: 2 h 00 min
